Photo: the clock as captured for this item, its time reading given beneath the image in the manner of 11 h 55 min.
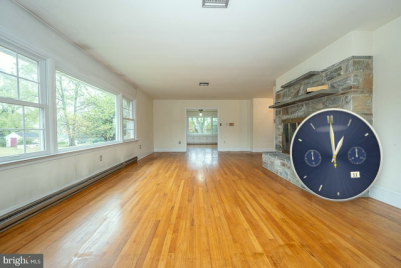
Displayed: 1 h 00 min
